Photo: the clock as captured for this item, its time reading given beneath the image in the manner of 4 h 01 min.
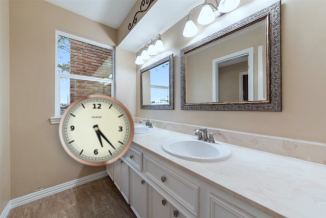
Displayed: 5 h 23 min
